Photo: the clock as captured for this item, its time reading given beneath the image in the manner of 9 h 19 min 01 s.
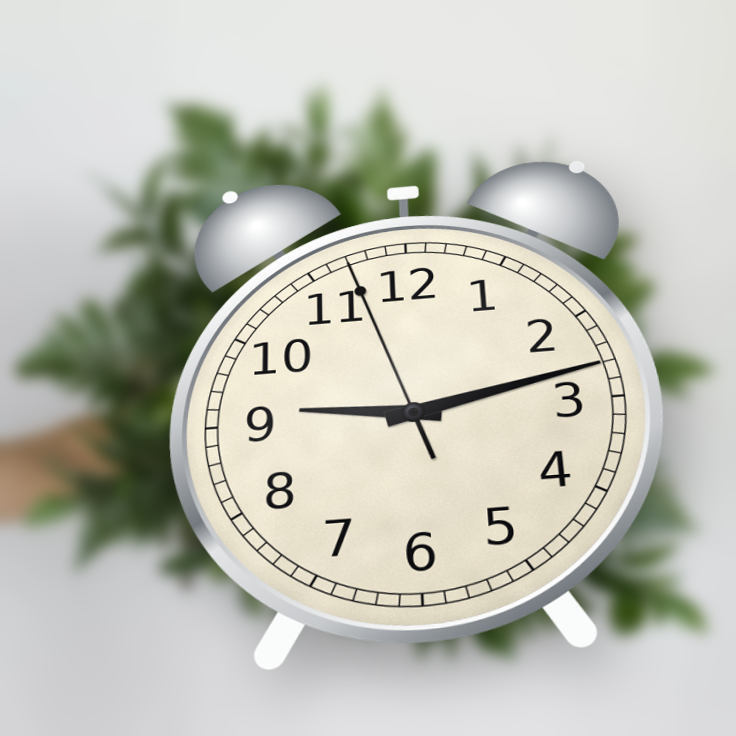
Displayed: 9 h 12 min 57 s
